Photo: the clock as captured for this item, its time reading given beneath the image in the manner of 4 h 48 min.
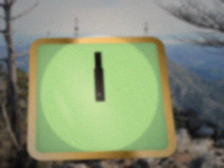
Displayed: 12 h 00 min
